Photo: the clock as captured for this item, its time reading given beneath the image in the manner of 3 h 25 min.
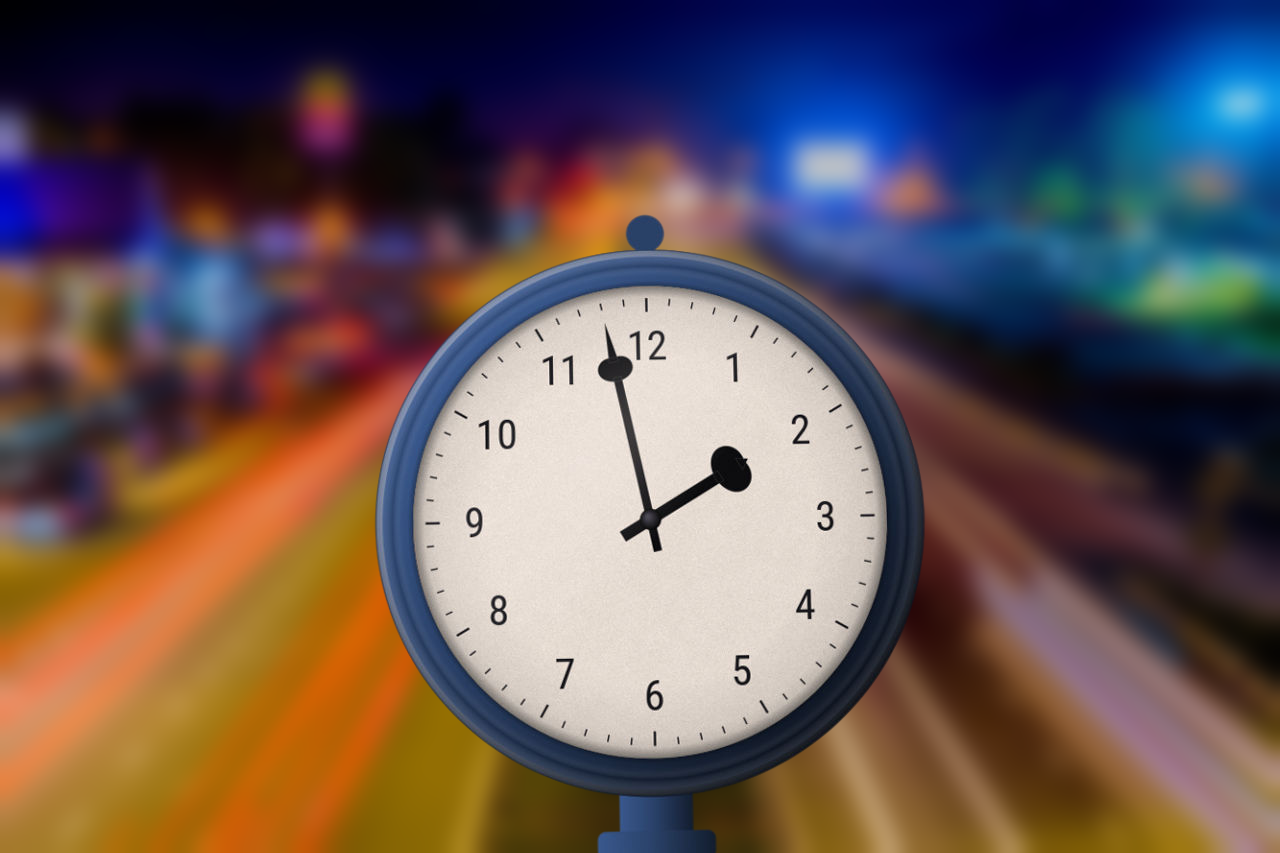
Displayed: 1 h 58 min
